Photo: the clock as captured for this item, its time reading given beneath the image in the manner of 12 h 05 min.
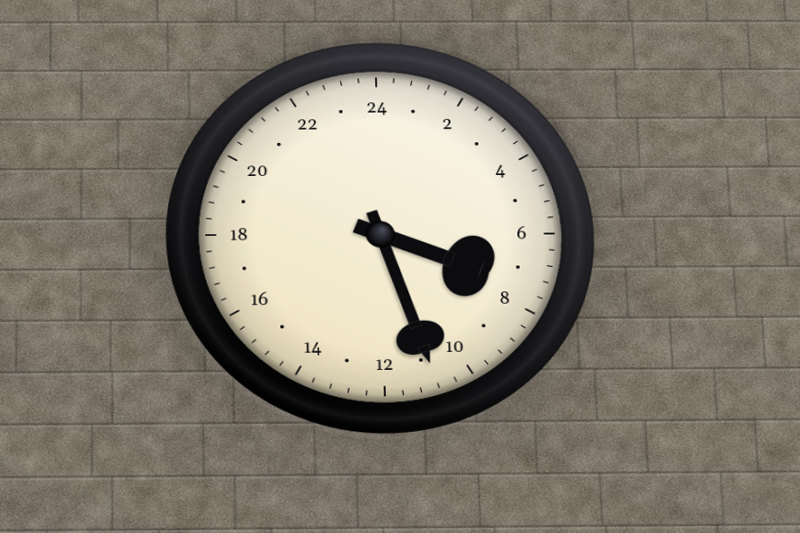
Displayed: 7 h 27 min
